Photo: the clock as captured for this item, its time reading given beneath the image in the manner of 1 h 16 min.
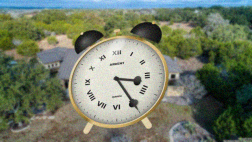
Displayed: 3 h 25 min
